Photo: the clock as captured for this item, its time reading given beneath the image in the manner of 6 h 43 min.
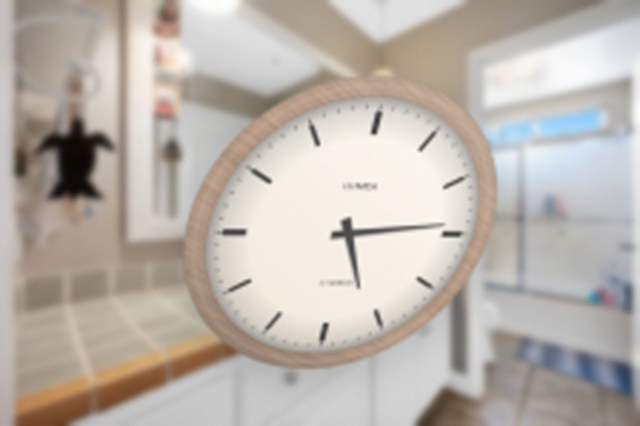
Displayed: 5 h 14 min
